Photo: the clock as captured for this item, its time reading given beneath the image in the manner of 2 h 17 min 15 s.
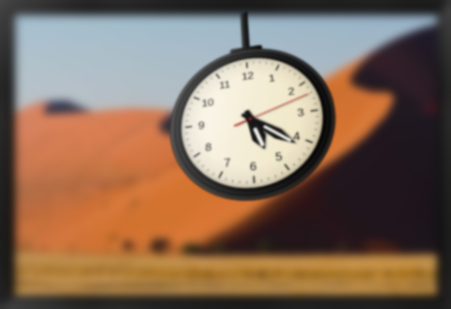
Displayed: 5 h 21 min 12 s
